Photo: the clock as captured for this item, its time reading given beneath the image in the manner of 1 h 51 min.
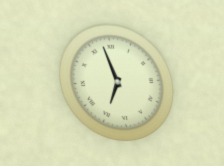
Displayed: 6 h 58 min
